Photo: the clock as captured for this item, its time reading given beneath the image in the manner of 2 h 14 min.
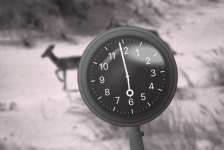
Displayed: 5 h 59 min
